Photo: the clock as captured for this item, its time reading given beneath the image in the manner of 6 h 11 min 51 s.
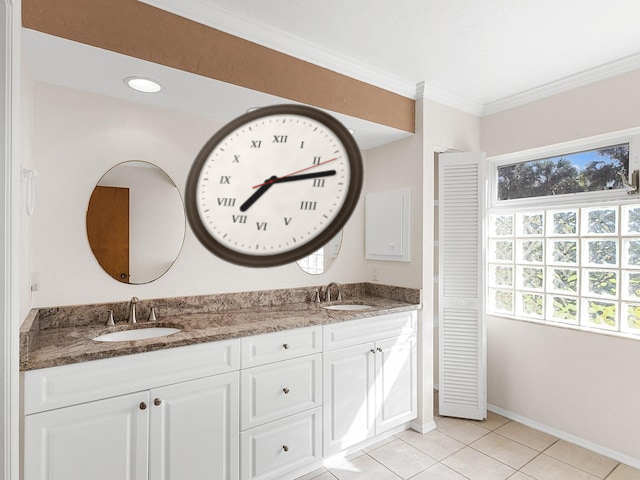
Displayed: 7 h 13 min 11 s
